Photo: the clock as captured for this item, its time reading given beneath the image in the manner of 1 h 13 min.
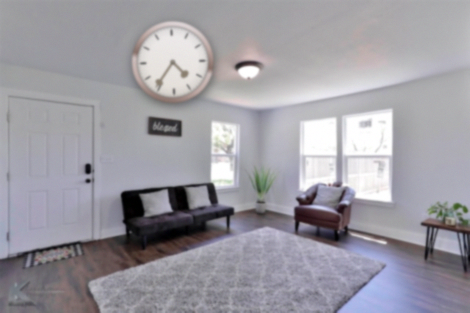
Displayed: 4 h 36 min
